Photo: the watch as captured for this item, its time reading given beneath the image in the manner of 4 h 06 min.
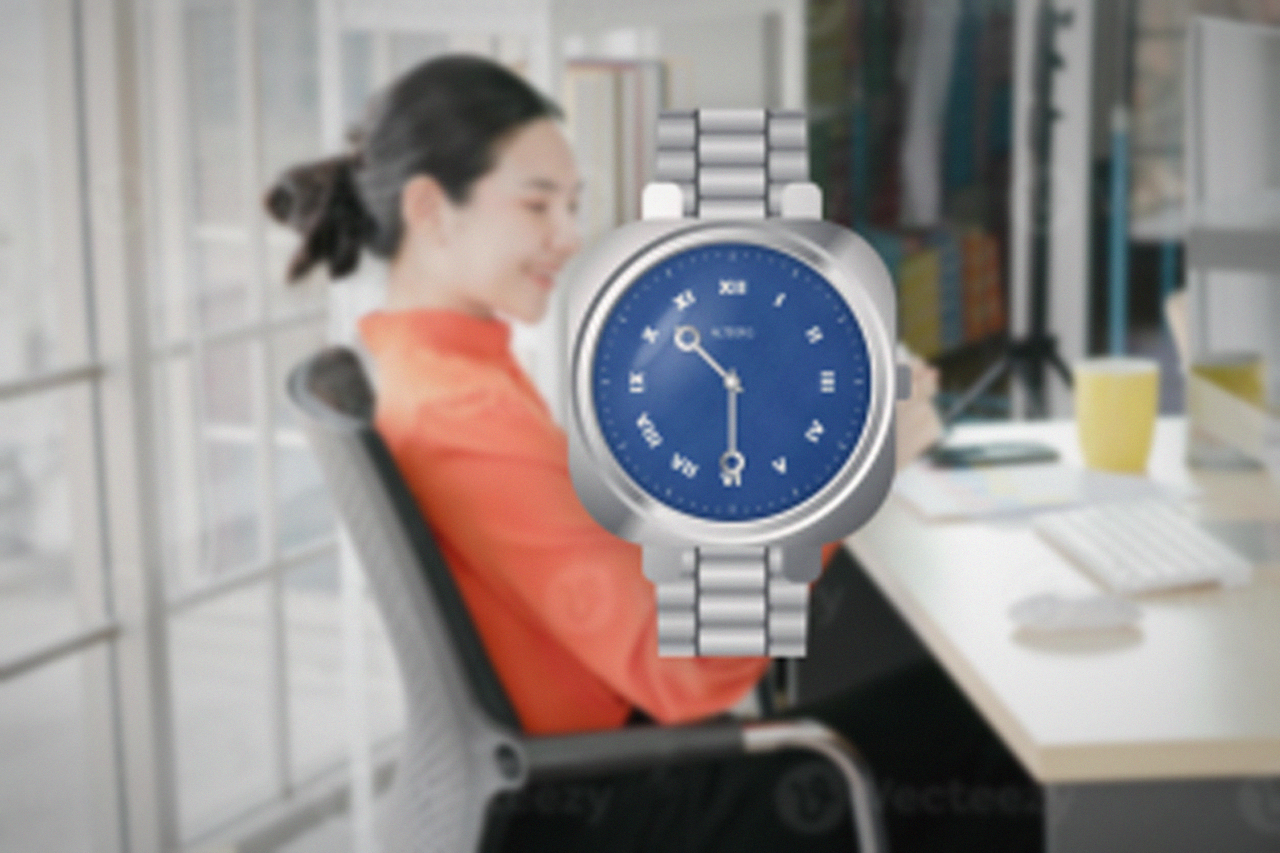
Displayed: 10 h 30 min
